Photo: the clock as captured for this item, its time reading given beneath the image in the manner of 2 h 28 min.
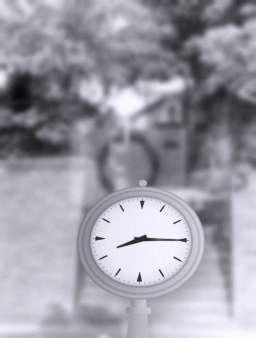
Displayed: 8 h 15 min
